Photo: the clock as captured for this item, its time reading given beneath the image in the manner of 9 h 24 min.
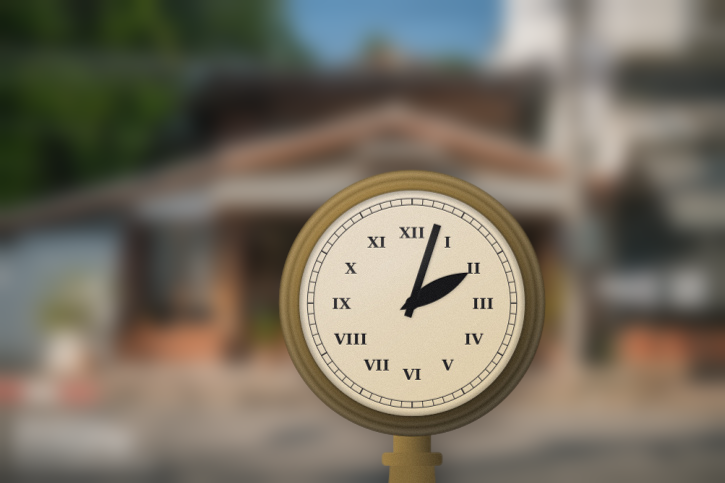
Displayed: 2 h 03 min
